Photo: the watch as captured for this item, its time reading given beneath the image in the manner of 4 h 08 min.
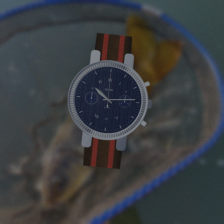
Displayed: 10 h 14 min
